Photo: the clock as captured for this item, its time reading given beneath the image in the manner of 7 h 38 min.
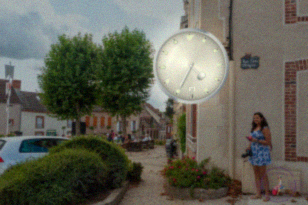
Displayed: 4 h 35 min
